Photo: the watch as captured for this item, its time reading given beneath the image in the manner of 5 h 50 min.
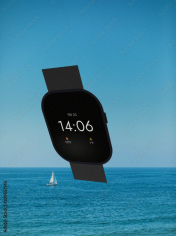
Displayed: 14 h 06 min
